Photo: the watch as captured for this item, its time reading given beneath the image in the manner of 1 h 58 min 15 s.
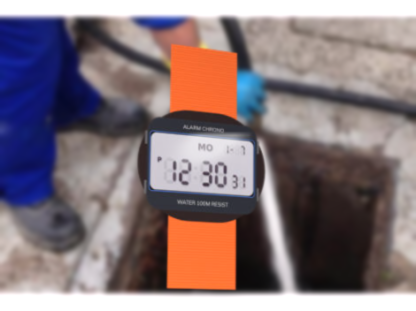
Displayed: 12 h 30 min 31 s
